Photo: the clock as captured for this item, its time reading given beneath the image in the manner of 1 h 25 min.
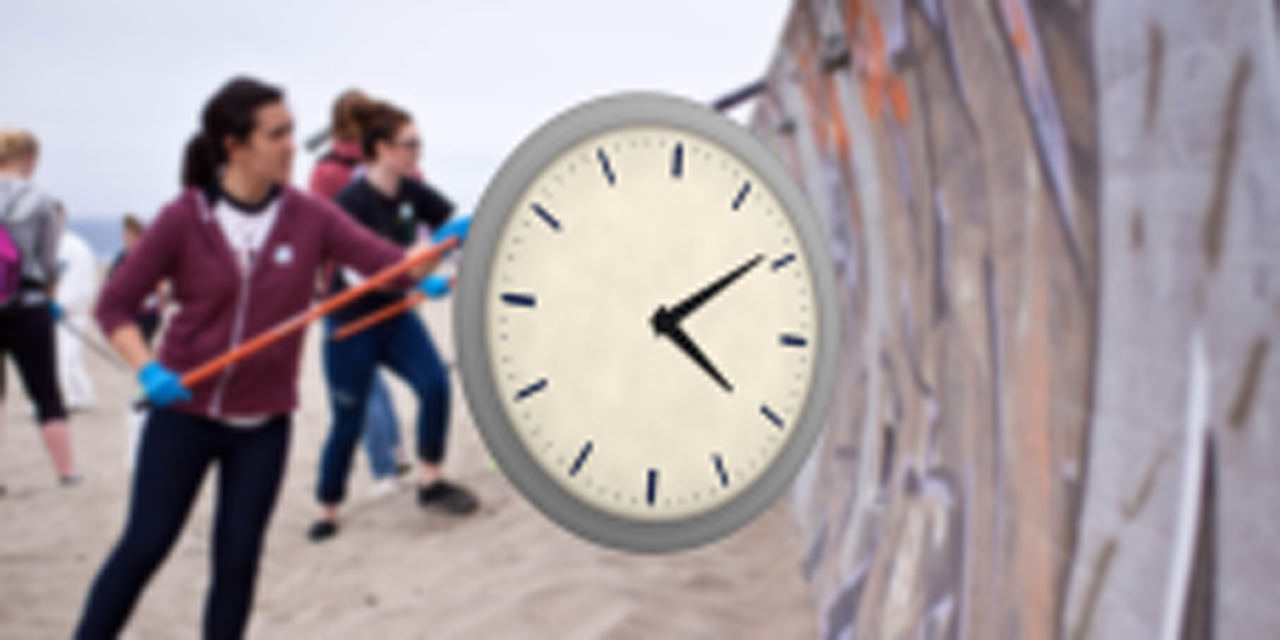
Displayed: 4 h 09 min
